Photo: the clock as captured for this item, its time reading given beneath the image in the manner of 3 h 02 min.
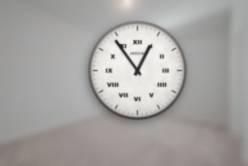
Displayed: 12 h 54 min
